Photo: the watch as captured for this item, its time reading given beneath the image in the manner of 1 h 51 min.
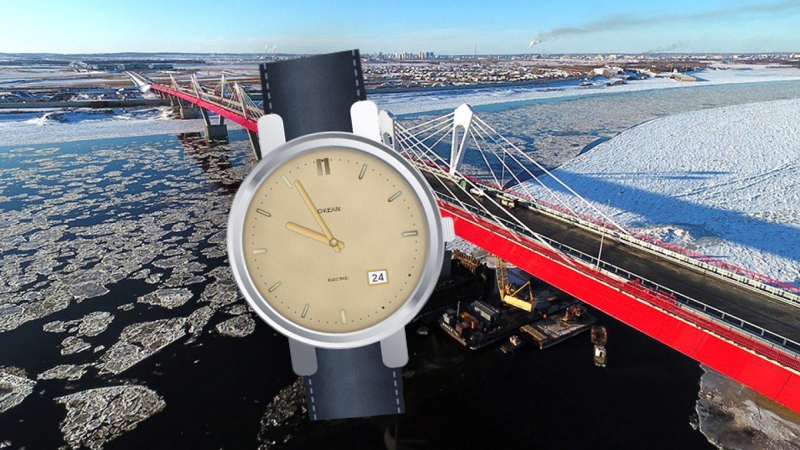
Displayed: 9 h 56 min
